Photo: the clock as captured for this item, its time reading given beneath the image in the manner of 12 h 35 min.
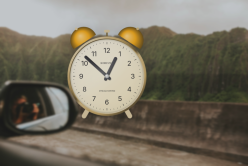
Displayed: 12 h 52 min
